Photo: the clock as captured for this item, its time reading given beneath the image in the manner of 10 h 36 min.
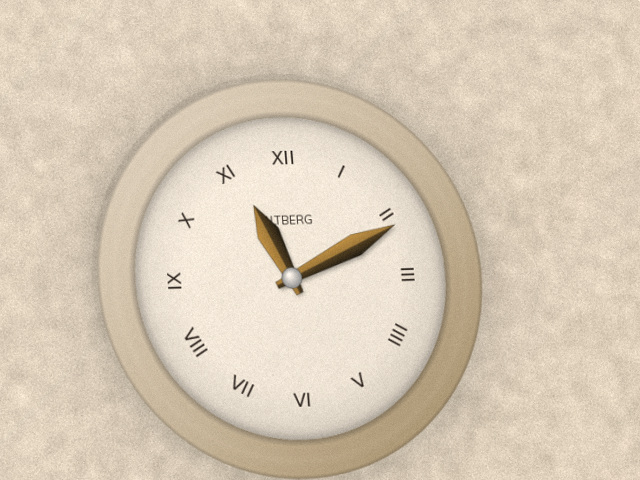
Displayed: 11 h 11 min
